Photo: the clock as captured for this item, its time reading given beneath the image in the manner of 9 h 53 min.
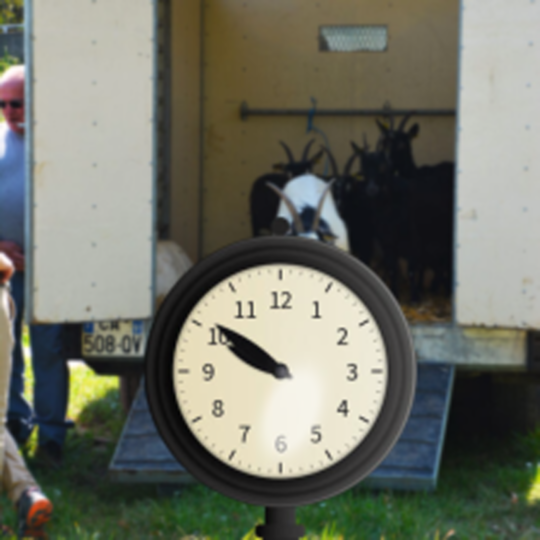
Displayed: 9 h 51 min
